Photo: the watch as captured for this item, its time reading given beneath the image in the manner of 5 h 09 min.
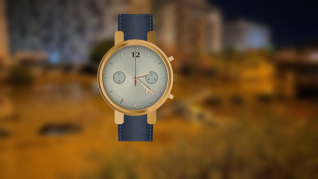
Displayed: 2 h 22 min
